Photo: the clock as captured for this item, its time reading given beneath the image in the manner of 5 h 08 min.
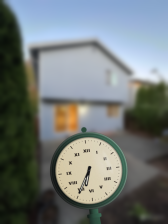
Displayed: 6 h 35 min
